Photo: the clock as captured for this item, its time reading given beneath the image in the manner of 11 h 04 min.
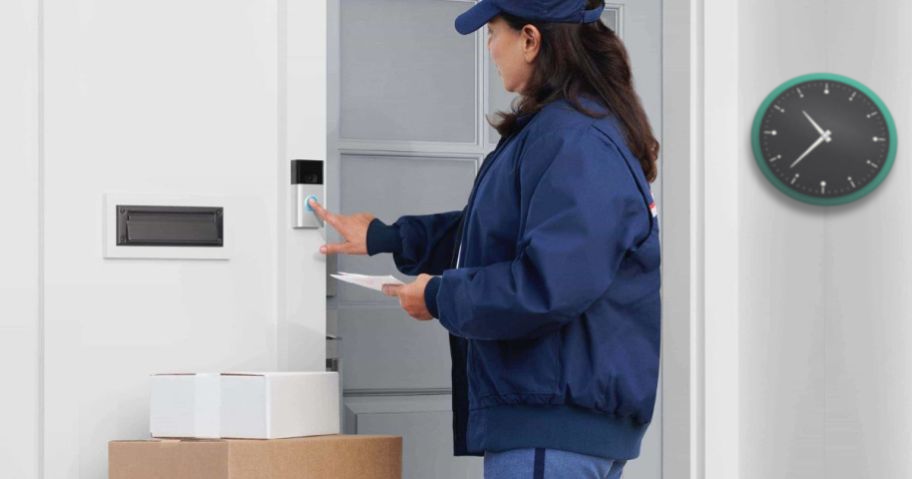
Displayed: 10 h 37 min
